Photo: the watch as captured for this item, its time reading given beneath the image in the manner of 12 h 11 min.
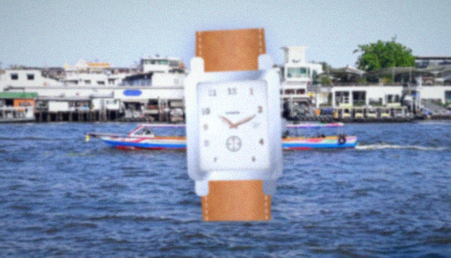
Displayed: 10 h 11 min
